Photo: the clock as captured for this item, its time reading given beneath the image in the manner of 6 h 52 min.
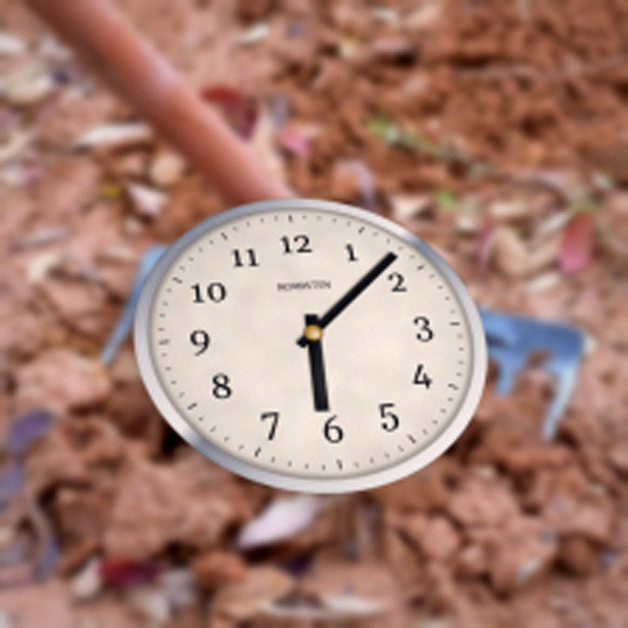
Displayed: 6 h 08 min
